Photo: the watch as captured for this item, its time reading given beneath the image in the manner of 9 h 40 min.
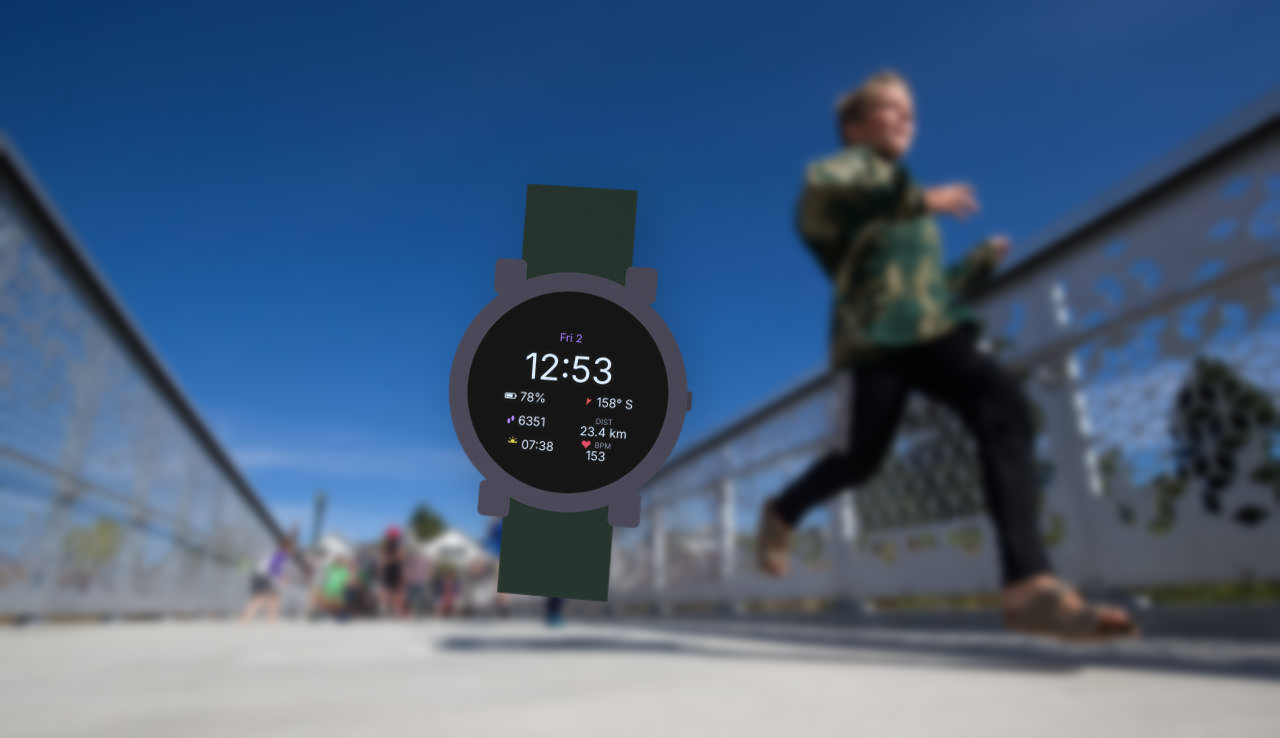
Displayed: 12 h 53 min
